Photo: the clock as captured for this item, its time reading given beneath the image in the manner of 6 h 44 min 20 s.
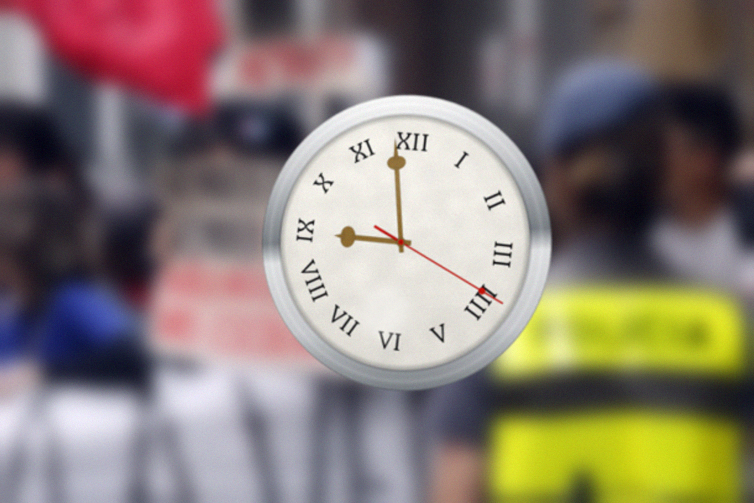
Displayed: 8 h 58 min 19 s
